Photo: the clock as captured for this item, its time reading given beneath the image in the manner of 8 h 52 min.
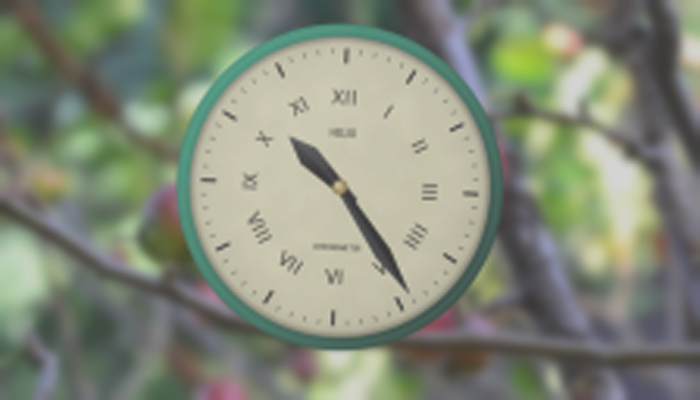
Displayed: 10 h 24 min
